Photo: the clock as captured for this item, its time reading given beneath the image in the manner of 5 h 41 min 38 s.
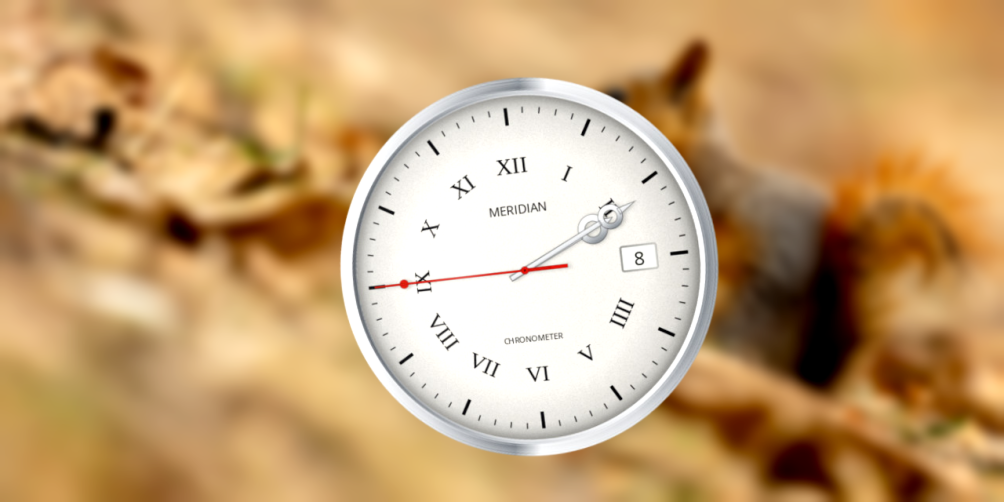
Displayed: 2 h 10 min 45 s
